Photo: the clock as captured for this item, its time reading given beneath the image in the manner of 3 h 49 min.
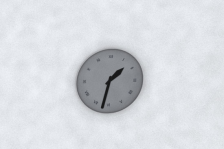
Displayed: 1 h 32 min
